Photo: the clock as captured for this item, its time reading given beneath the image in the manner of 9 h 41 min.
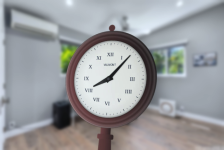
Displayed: 8 h 07 min
